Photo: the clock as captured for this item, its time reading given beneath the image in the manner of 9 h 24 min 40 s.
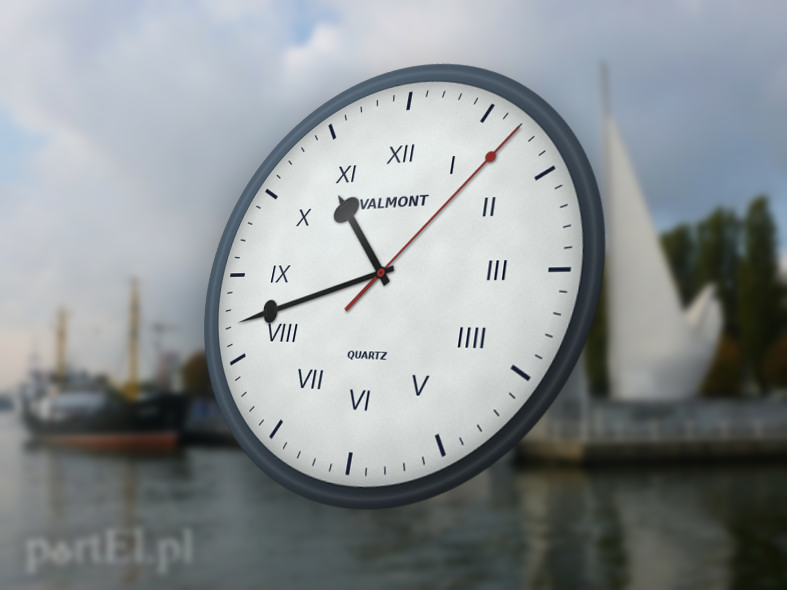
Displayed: 10 h 42 min 07 s
